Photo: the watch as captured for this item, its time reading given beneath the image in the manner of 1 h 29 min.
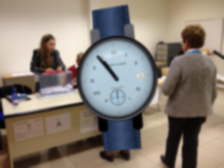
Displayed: 10 h 54 min
